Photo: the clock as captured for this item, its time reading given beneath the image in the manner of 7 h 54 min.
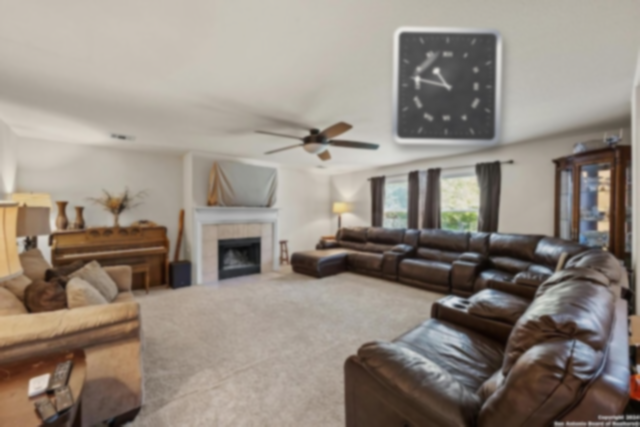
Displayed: 10 h 47 min
